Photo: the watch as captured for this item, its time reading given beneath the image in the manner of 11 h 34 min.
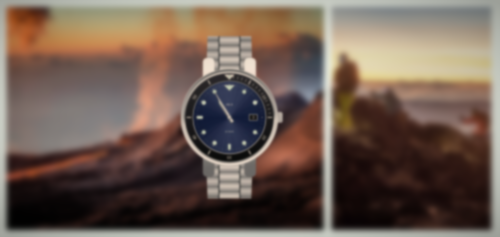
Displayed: 10 h 55 min
